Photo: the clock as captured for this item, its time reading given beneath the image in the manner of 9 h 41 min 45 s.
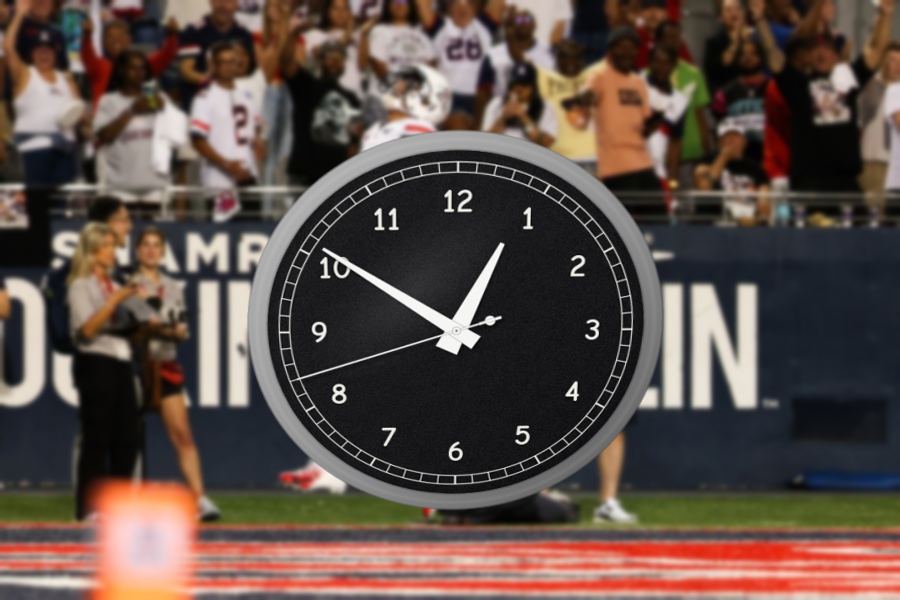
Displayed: 12 h 50 min 42 s
